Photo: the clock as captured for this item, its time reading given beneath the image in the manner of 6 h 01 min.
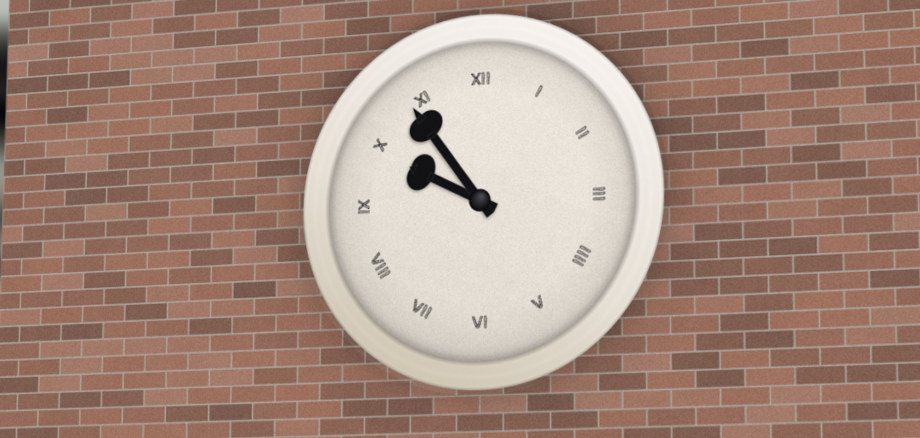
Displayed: 9 h 54 min
